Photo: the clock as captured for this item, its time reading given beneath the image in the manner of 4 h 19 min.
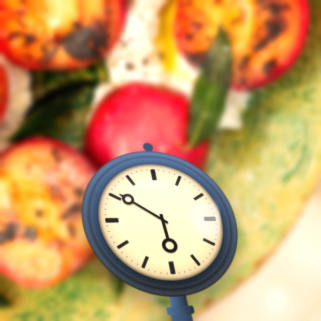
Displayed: 5 h 51 min
